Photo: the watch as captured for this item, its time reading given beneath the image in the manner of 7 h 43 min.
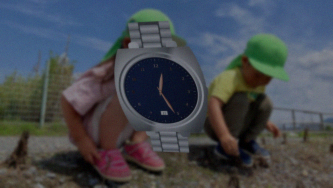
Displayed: 12 h 26 min
